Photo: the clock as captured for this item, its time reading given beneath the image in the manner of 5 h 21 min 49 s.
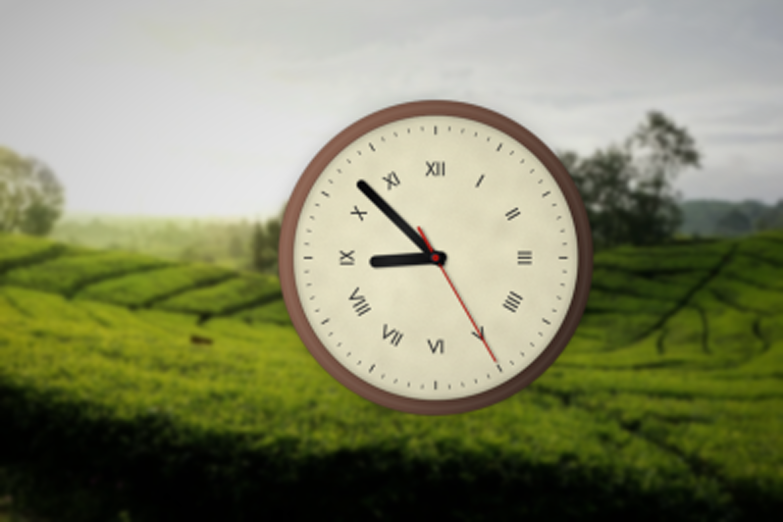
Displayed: 8 h 52 min 25 s
